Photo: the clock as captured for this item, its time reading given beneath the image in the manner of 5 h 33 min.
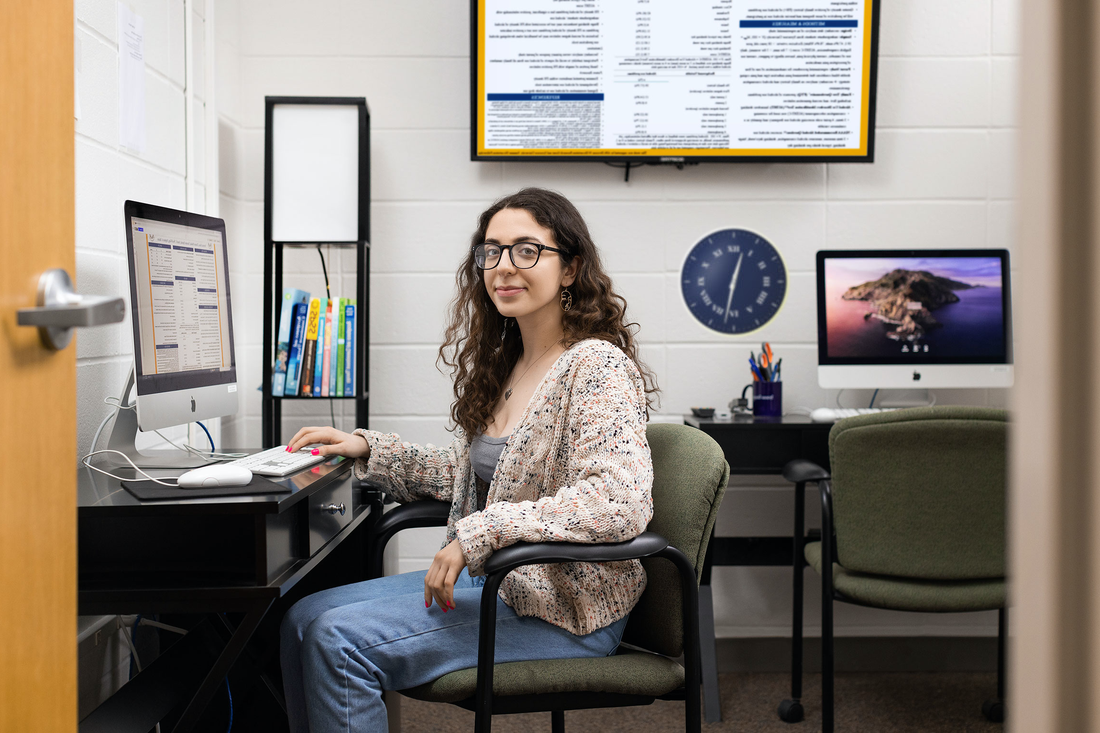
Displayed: 12 h 32 min
